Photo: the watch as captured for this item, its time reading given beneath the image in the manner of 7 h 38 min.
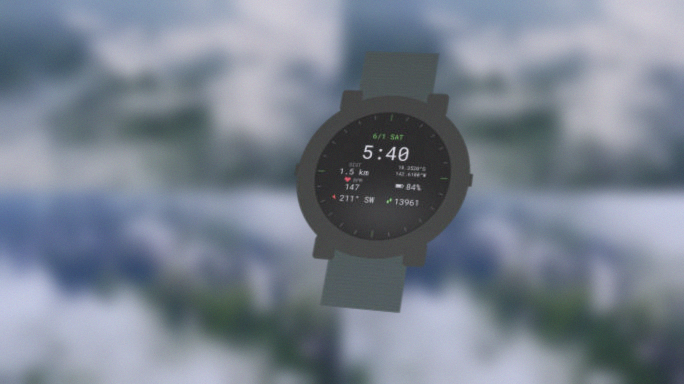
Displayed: 5 h 40 min
